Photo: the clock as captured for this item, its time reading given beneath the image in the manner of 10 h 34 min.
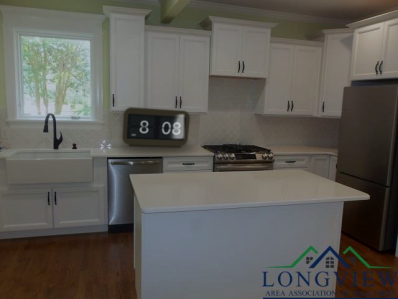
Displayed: 8 h 08 min
